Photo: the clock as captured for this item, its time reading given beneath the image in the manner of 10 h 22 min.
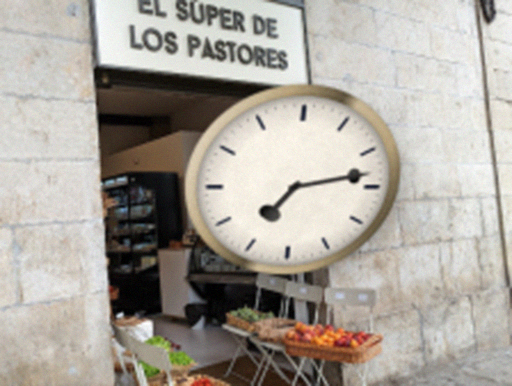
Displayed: 7 h 13 min
